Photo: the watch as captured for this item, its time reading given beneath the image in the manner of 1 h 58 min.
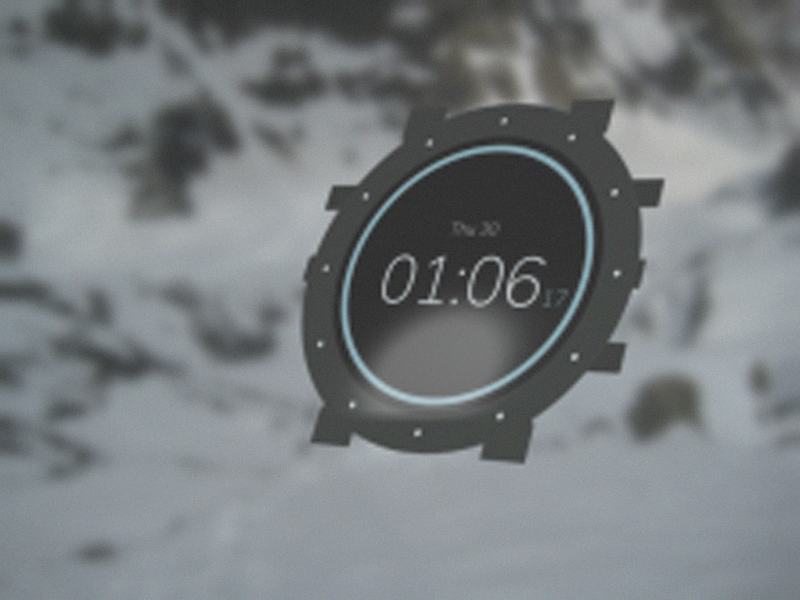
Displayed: 1 h 06 min
